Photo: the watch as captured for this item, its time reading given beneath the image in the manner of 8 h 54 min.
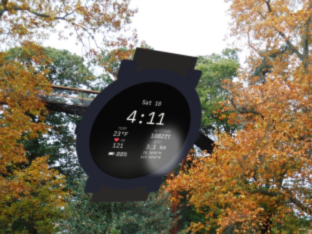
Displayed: 4 h 11 min
